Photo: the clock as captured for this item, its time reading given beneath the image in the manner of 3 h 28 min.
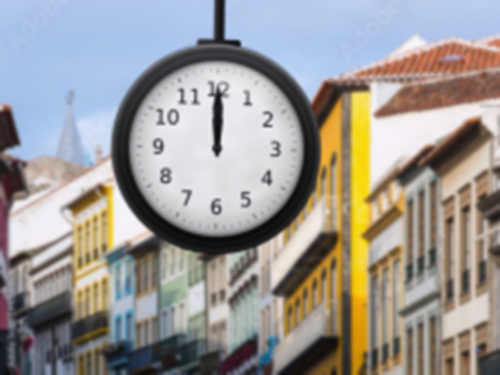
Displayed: 12 h 00 min
